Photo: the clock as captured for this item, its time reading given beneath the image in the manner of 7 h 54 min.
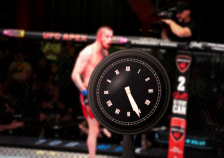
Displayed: 5 h 26 min
